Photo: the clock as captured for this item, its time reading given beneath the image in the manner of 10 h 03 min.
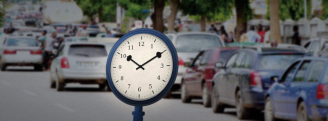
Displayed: 10 h 10 min
